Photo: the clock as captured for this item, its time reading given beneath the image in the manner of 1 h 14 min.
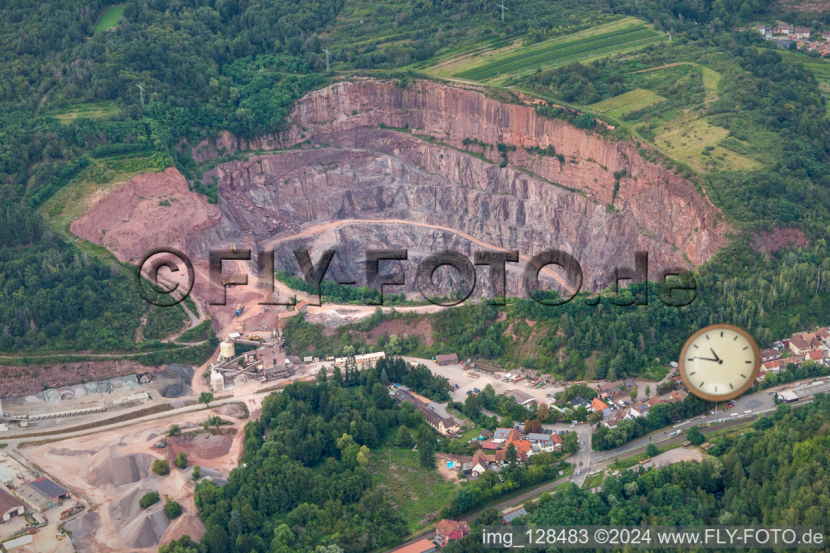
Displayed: 10 h 46 min
